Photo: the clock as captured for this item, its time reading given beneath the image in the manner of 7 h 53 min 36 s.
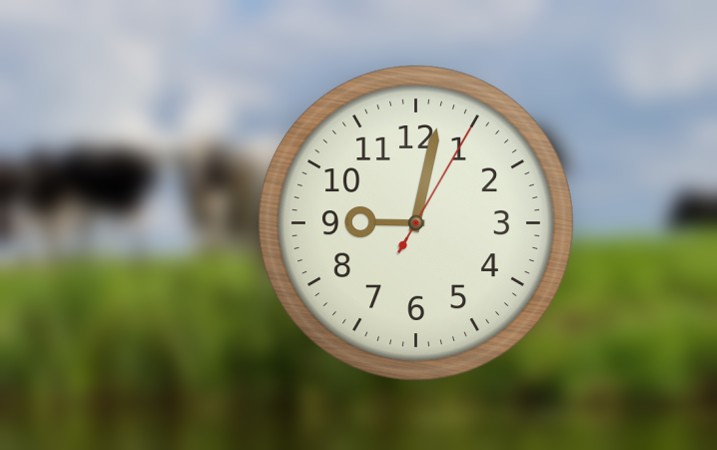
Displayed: 9 h 02 min 05 s
